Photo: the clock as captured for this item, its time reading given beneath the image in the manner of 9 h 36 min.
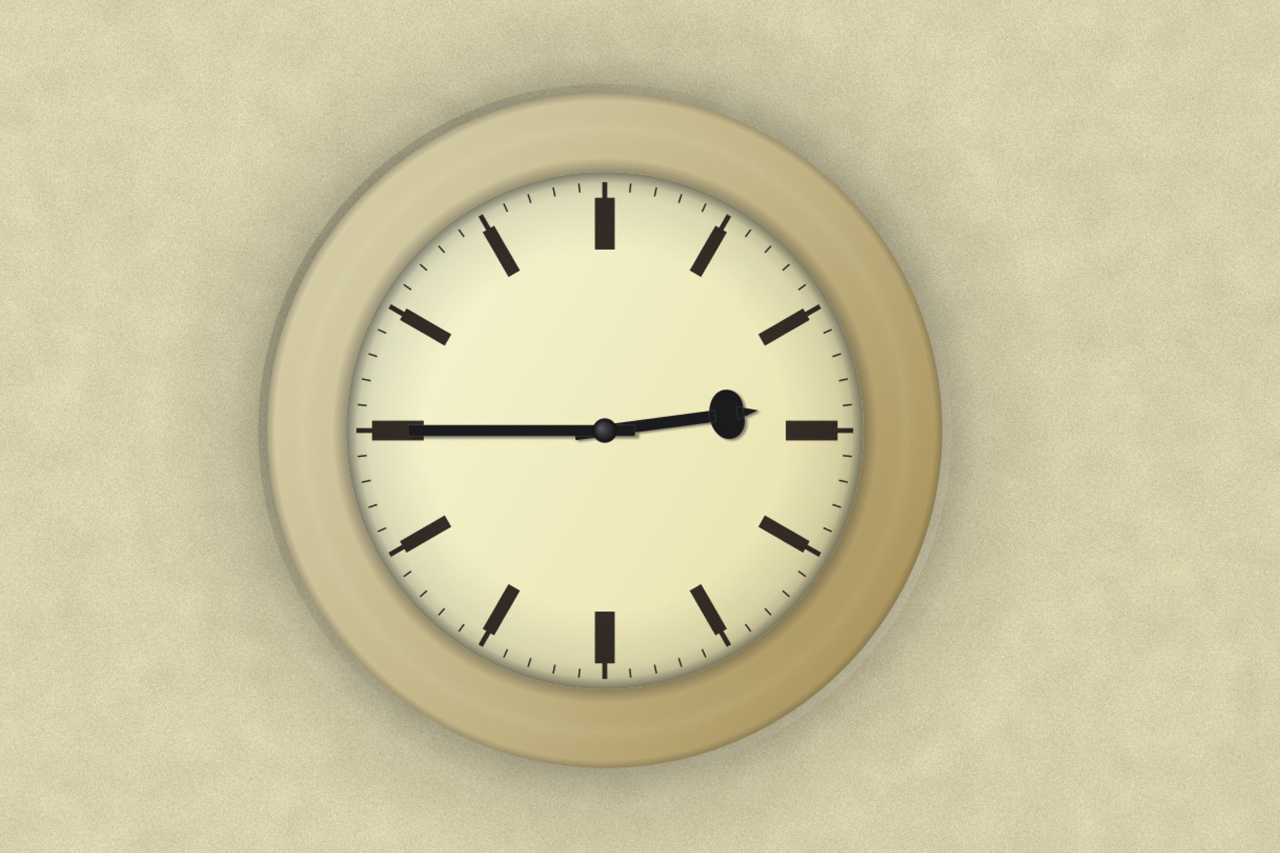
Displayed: 2 h 45 min
